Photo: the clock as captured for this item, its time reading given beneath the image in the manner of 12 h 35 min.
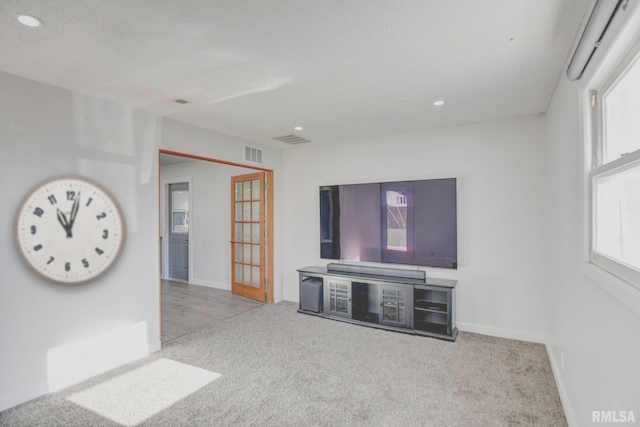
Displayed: 11 h 02 min
